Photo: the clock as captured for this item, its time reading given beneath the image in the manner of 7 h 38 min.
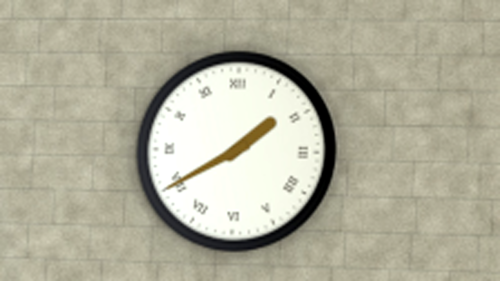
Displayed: 1 h 40 min
